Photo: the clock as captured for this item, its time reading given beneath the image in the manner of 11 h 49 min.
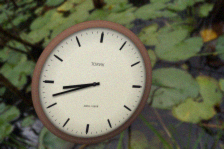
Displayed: 8 h 42 min
